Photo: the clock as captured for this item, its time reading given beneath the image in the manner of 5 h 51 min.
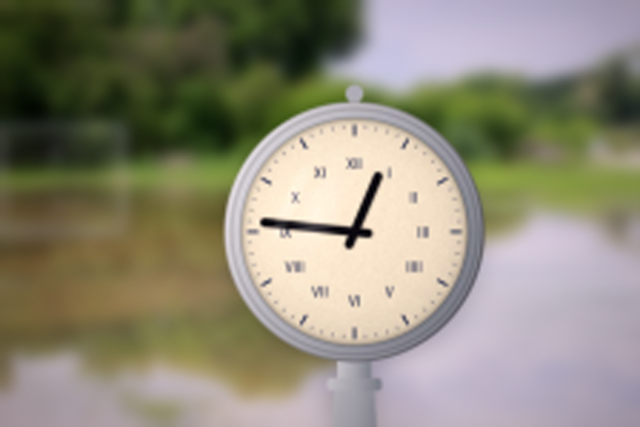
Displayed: 12 h 46 min
